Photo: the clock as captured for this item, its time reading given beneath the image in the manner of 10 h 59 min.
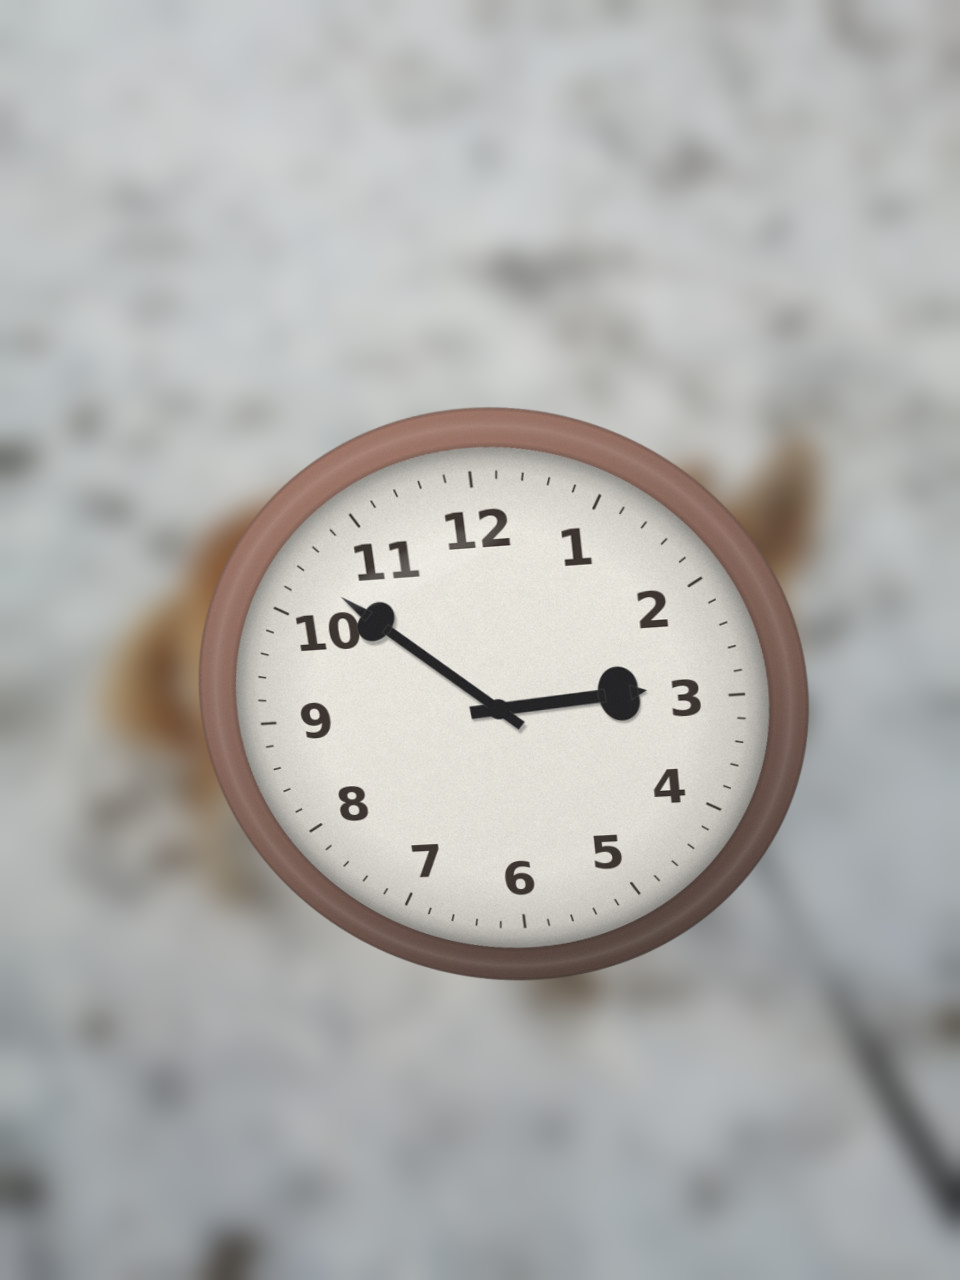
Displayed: 2 h 52 min
